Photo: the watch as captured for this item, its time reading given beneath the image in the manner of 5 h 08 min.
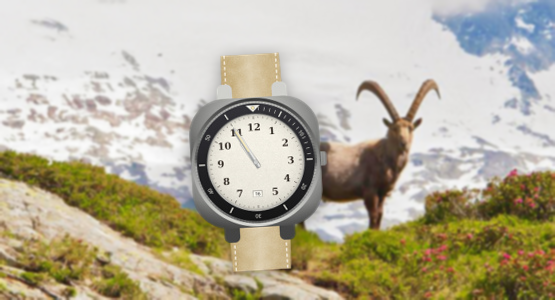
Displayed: 10 h 55 min
